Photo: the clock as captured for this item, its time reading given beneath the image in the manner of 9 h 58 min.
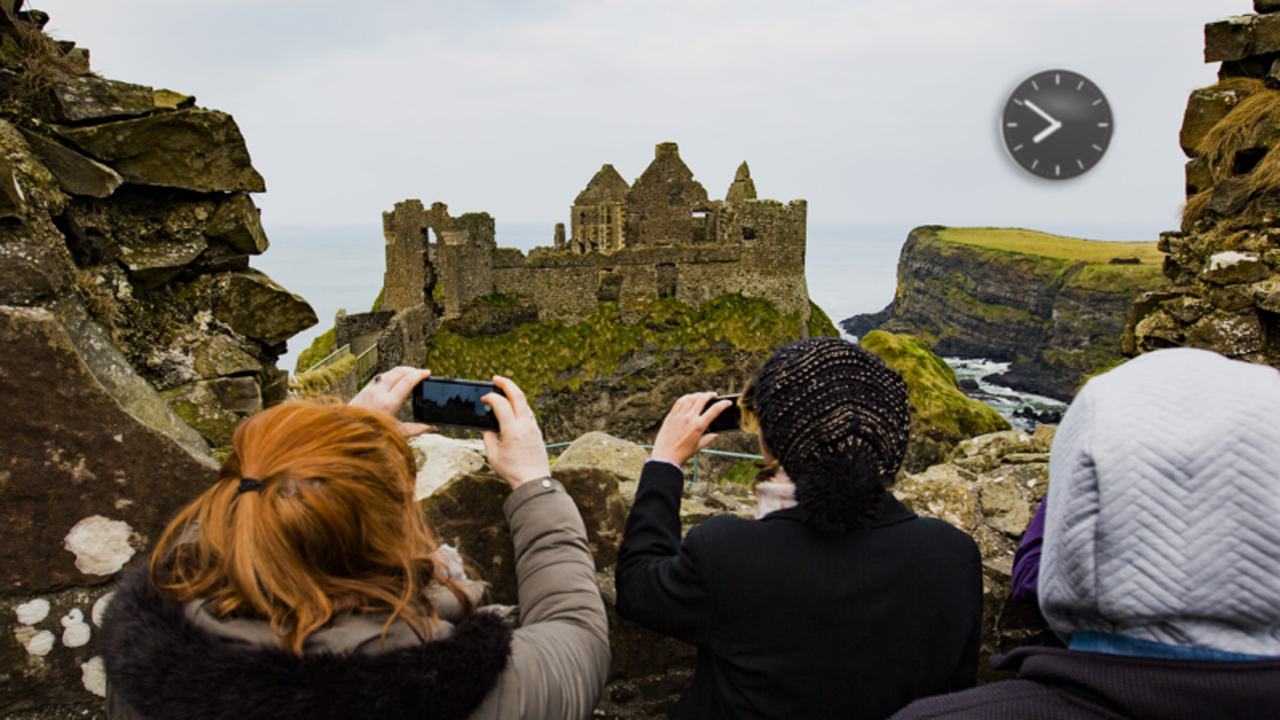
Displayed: 7 h 51 min
